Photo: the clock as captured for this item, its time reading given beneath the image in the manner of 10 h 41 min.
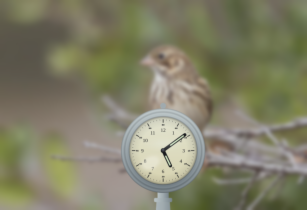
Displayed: 5 h 09 min
